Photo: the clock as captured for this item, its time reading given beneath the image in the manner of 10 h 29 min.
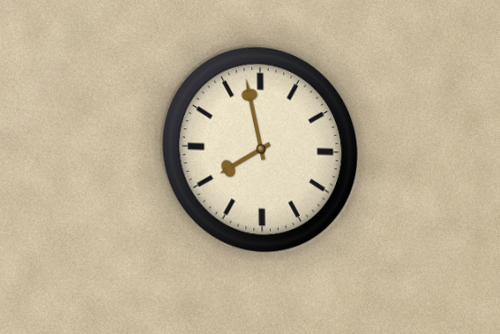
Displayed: 7 h 58 min
